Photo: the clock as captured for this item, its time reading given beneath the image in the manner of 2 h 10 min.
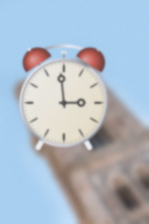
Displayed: 2 h 59 min
